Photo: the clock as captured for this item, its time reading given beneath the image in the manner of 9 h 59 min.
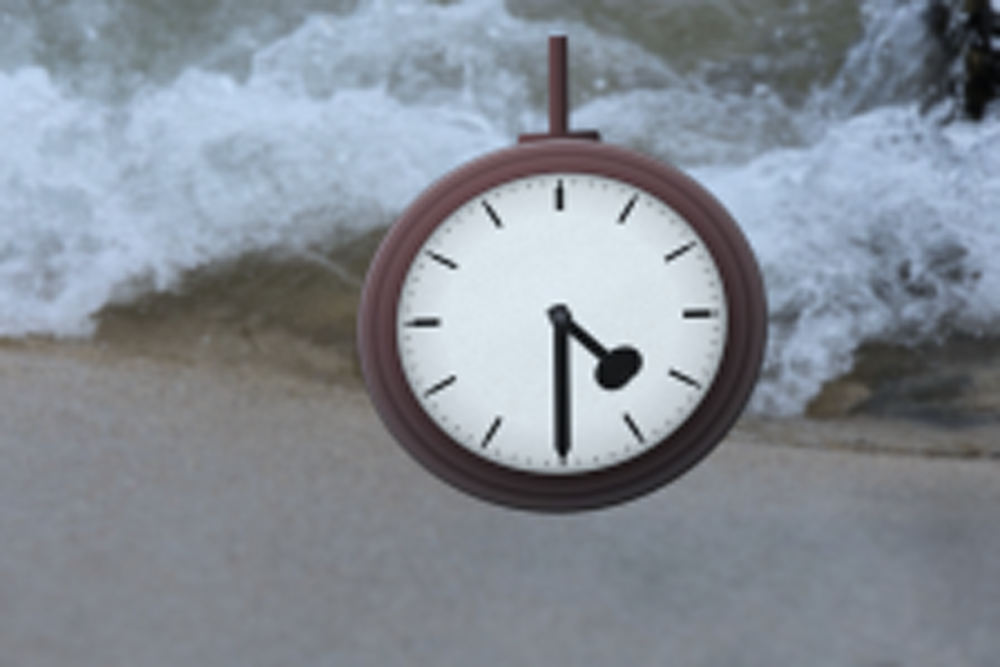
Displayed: 4 h 30 min
